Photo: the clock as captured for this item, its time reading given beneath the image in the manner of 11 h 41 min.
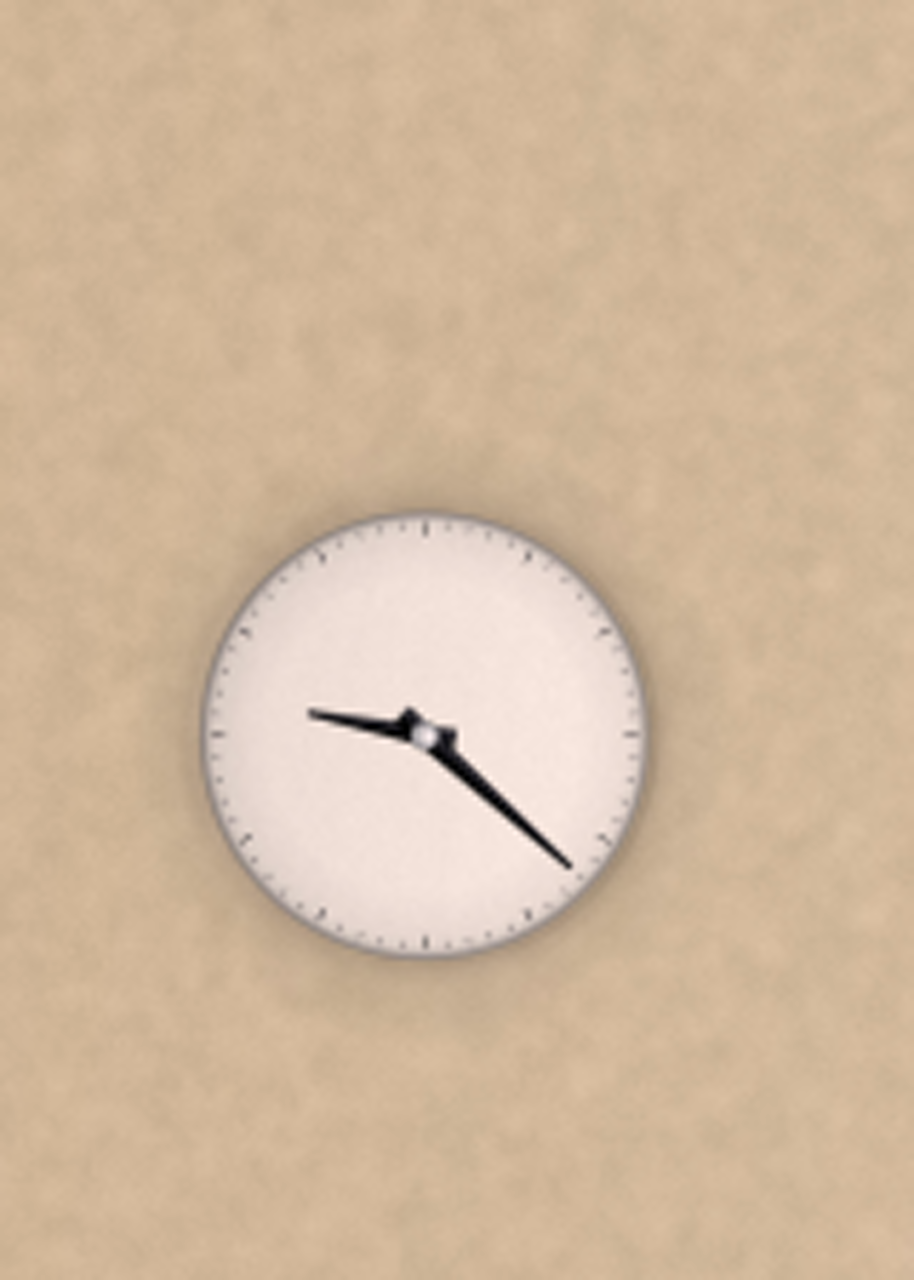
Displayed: 9 h 22 min
